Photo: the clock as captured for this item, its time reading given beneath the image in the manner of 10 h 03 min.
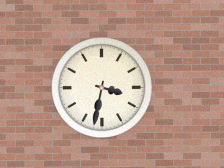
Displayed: 3 h 32 min
